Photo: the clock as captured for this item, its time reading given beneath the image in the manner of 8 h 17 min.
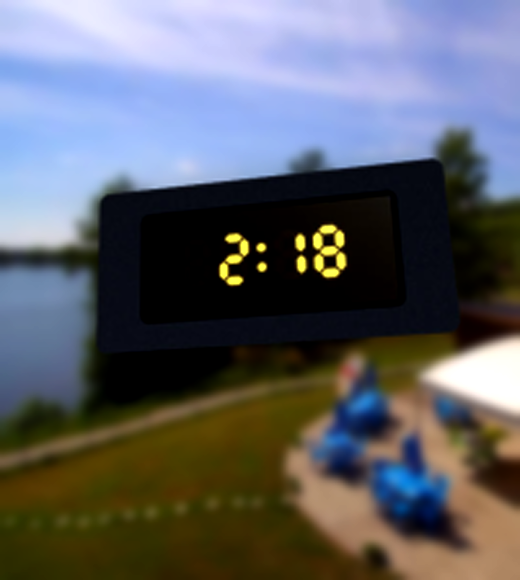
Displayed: 2 h 18 min
